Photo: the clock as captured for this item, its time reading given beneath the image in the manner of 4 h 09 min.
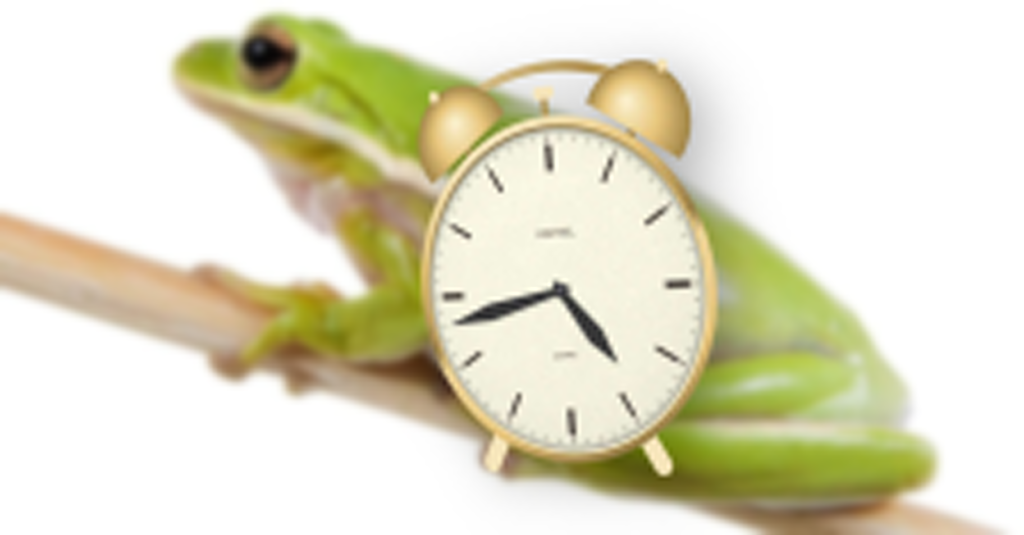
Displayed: 4 h 43 min
